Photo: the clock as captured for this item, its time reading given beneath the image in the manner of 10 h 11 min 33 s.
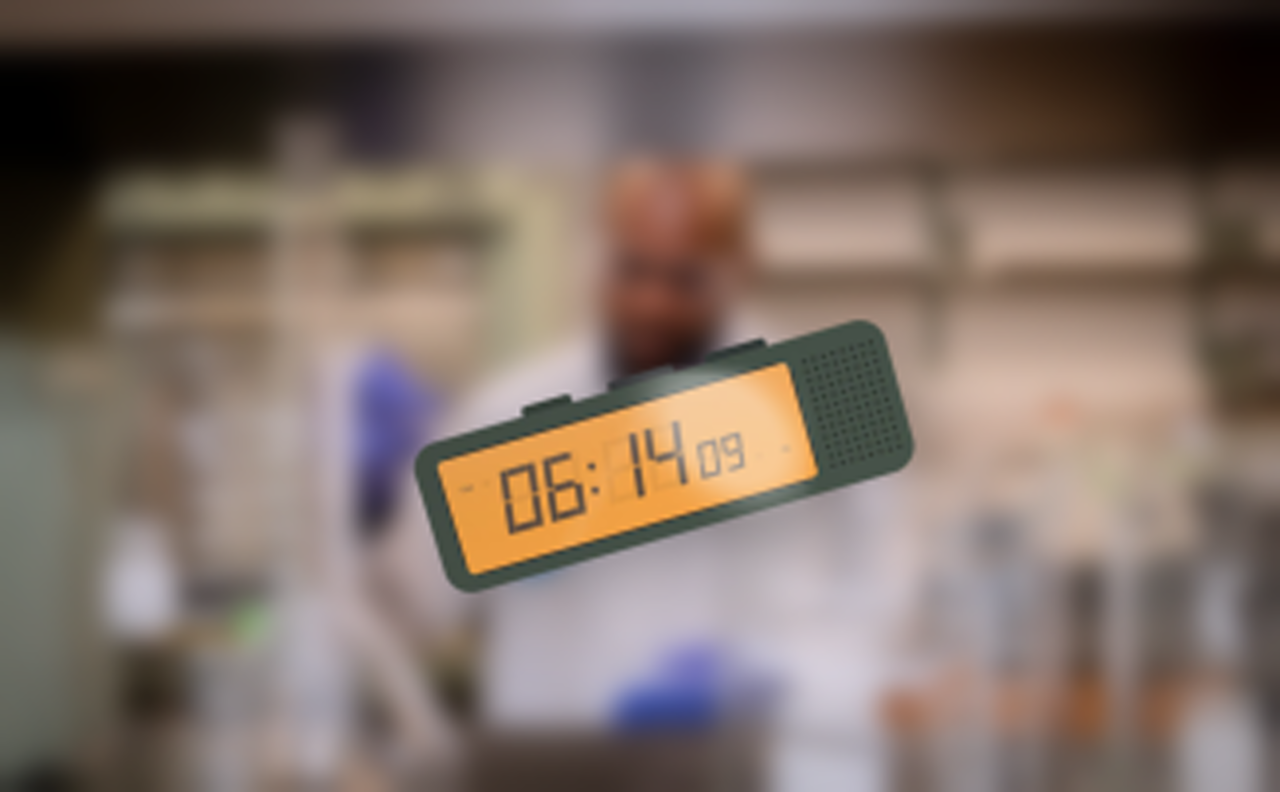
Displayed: 6 h 14 min 09 s
